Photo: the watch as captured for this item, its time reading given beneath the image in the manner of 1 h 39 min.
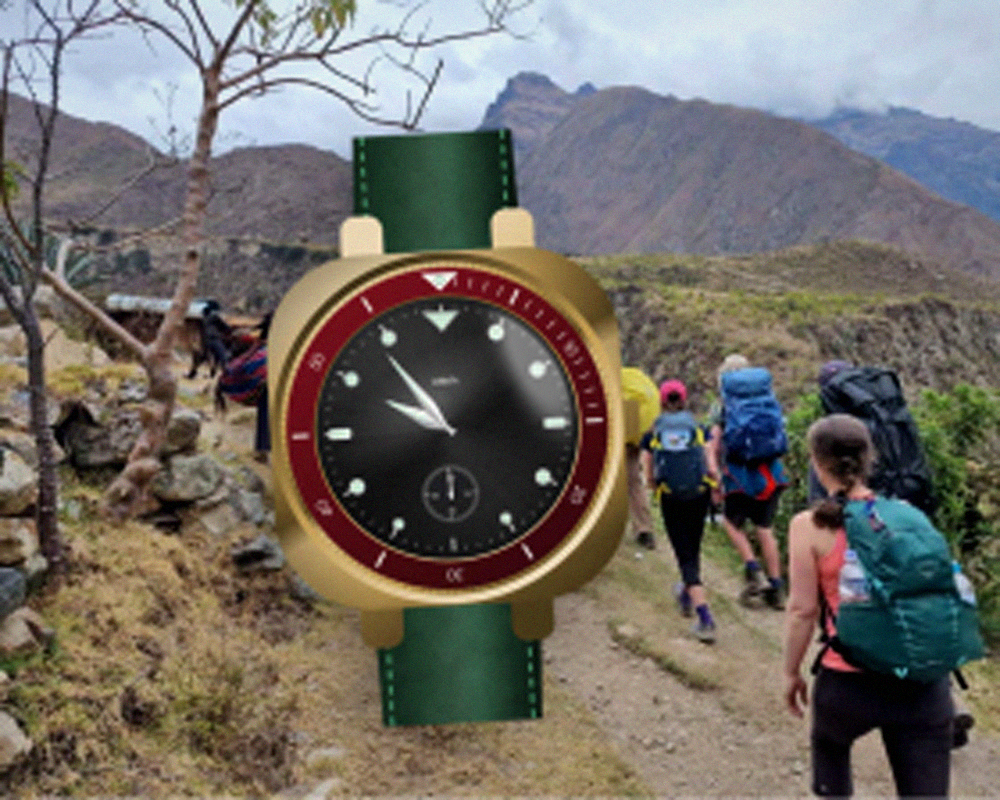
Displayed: 9 h 54 min
